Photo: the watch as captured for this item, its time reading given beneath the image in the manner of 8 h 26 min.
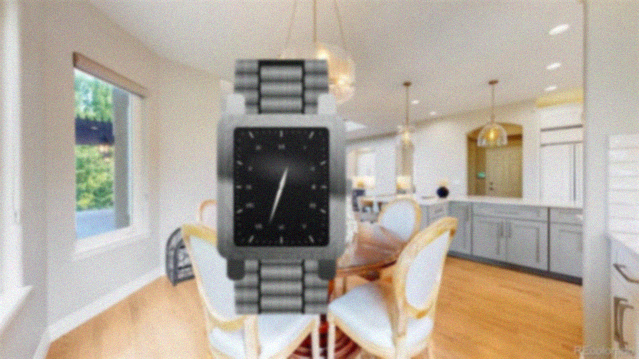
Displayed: 12 h 33 min
